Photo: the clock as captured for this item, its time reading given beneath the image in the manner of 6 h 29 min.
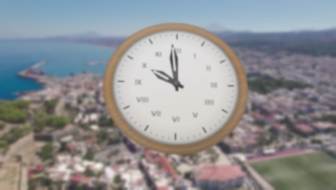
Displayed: 9 h 59 min
